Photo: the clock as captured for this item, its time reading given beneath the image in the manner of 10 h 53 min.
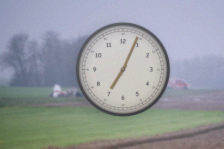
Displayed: 7 h 04 min
